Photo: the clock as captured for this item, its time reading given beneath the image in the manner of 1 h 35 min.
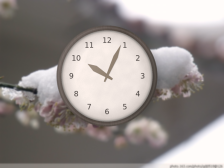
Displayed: 10 h 04 min
